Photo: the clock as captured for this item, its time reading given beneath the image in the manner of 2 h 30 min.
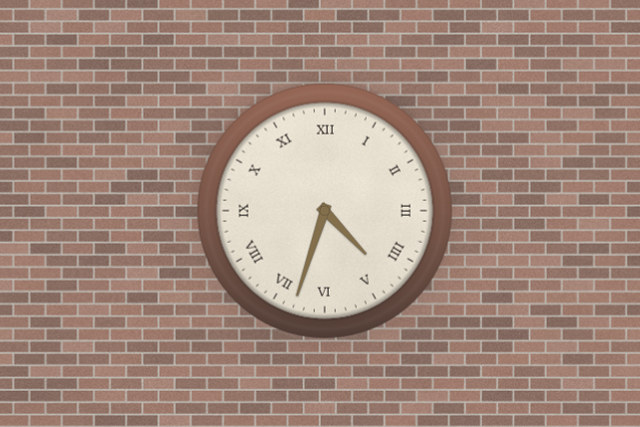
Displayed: 4 h 33 min
